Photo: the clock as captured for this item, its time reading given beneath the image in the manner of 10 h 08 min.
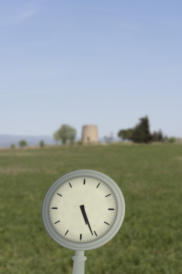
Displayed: 5 h 26 min
